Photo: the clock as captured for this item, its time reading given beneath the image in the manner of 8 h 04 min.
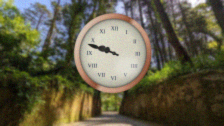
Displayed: 9 h 48 min
